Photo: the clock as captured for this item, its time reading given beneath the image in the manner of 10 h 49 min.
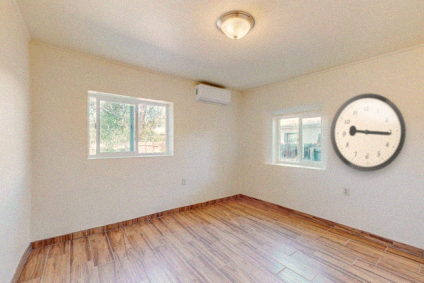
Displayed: 9 h 16 min
